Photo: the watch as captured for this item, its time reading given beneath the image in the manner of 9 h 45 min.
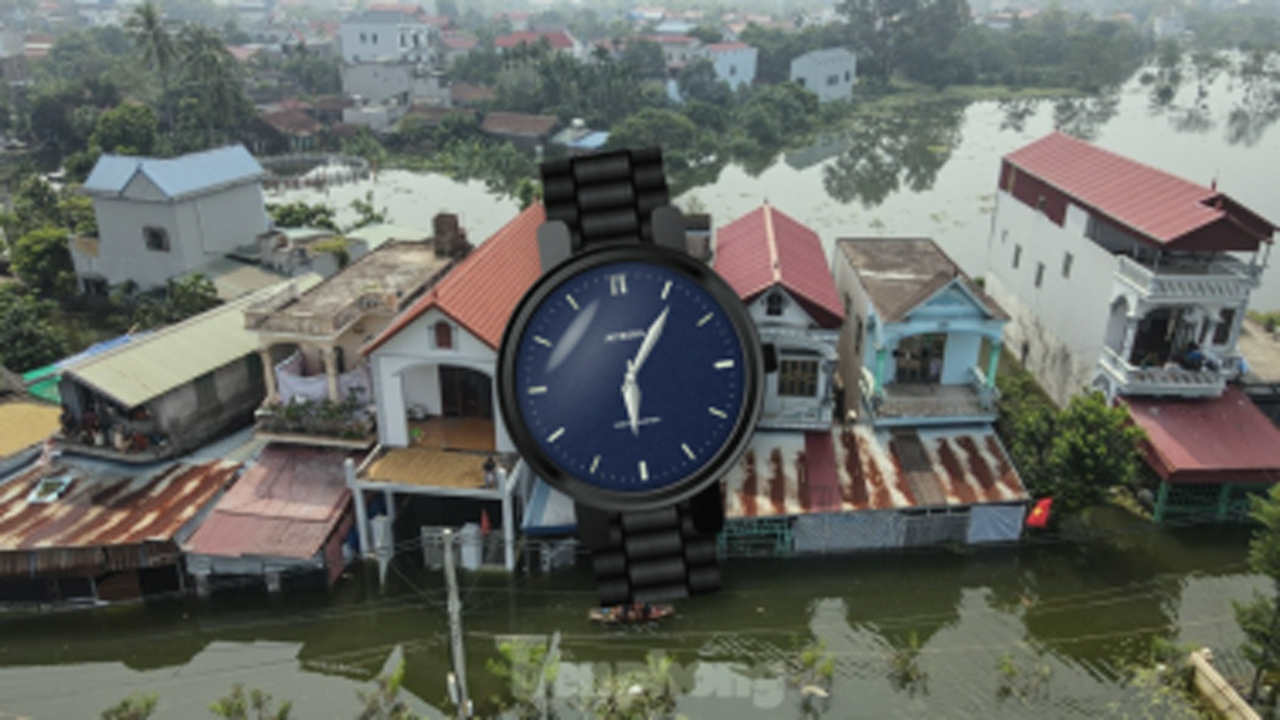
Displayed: 6 h 06 min
